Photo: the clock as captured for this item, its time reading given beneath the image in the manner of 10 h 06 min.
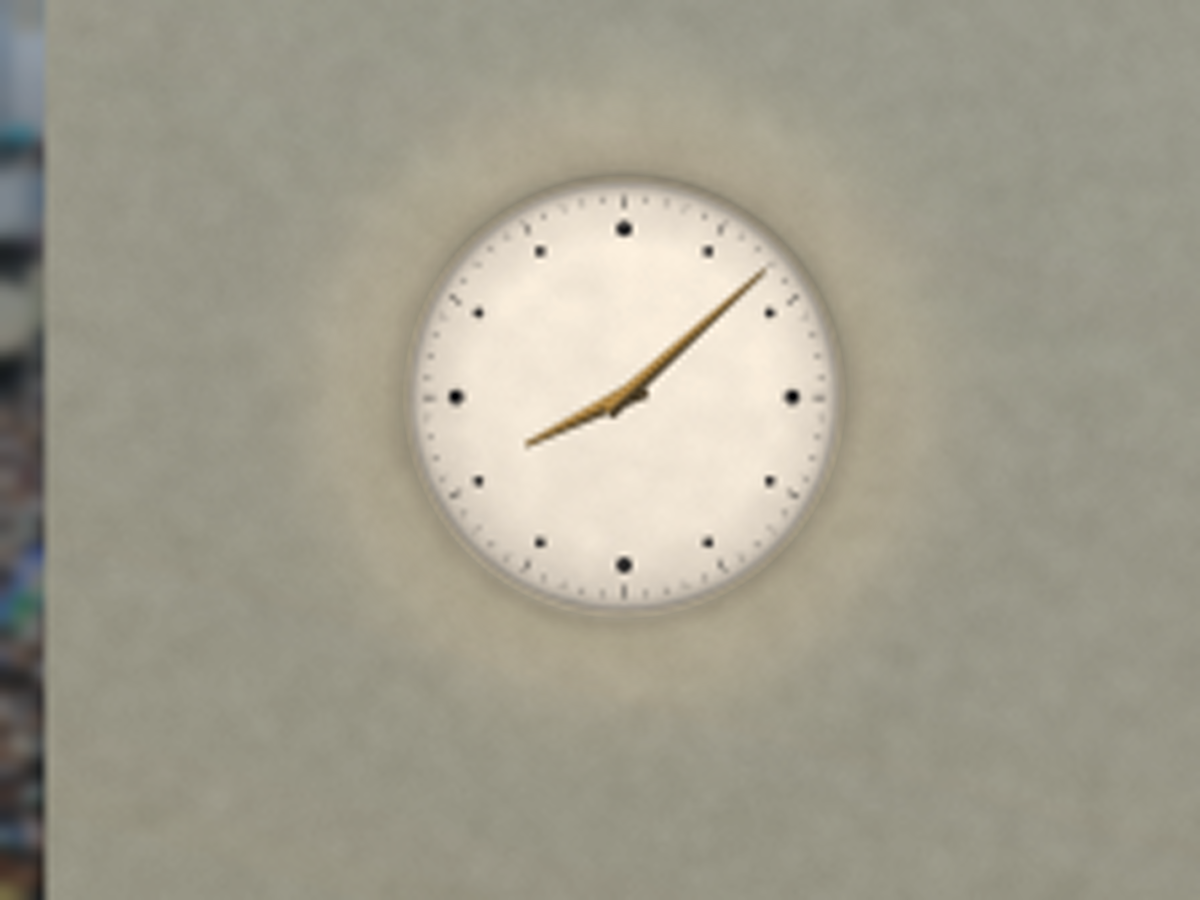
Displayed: 8 h 08 min
